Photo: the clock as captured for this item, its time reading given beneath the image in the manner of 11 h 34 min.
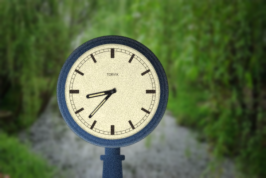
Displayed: 8 h 37 min
